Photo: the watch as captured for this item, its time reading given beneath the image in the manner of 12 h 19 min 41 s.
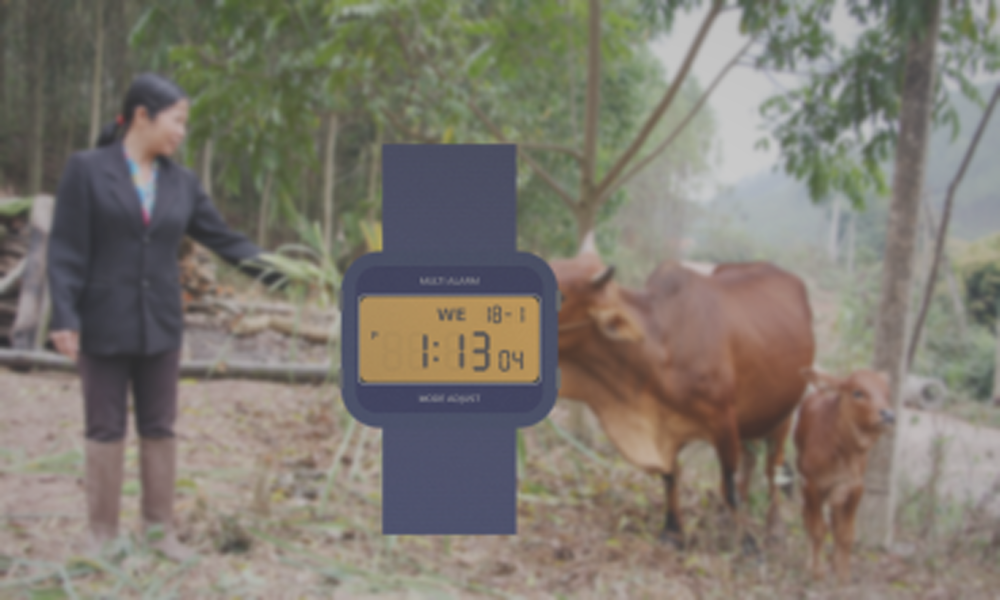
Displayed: 1 h 13 min 04 s
